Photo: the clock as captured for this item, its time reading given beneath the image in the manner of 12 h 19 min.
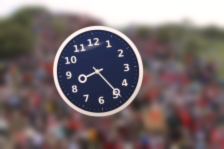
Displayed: 8 h 24 min
